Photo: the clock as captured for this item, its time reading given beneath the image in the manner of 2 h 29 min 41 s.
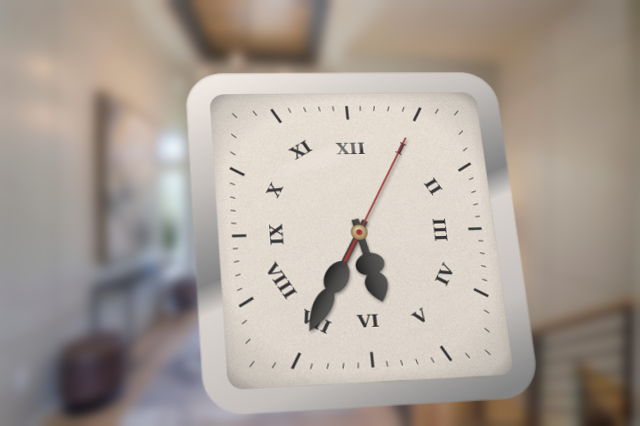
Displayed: 5 h 35 min 05 s
